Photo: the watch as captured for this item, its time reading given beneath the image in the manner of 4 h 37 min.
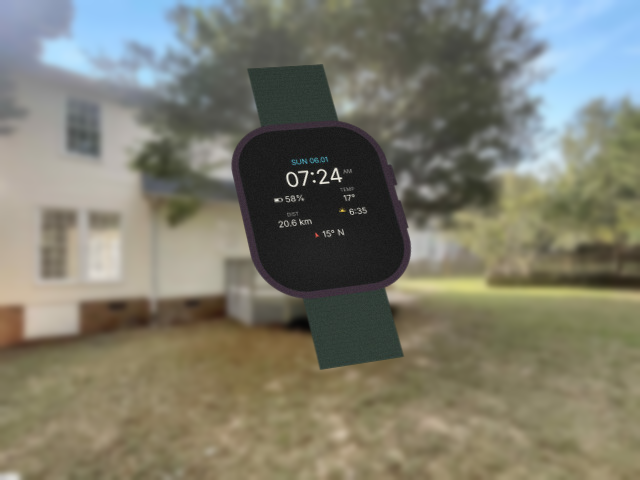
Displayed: 7 h 24 min
